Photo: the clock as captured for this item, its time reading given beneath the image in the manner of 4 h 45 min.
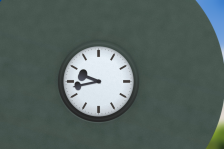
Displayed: 9 h 43 min
